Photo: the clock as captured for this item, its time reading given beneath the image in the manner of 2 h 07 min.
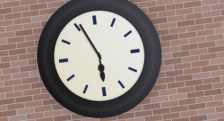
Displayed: 5 h 56 min
